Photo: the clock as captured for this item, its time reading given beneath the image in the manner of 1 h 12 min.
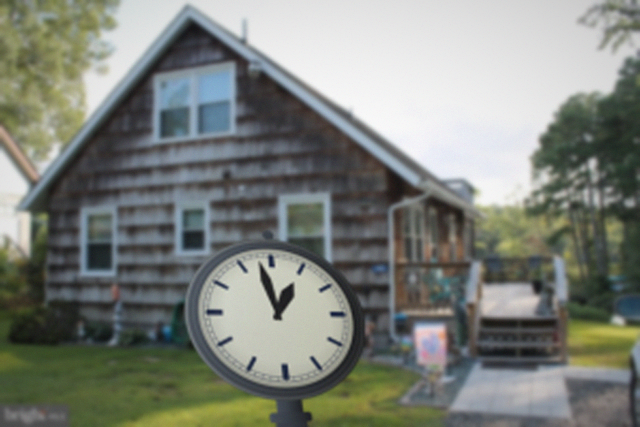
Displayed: 12 h 58 min
